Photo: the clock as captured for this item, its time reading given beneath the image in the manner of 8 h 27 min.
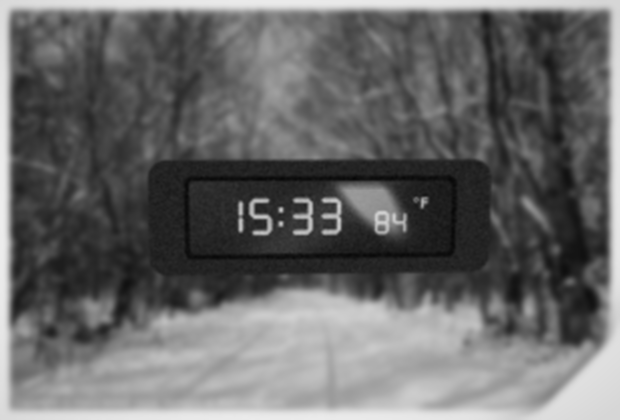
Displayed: 15 h 33 min
